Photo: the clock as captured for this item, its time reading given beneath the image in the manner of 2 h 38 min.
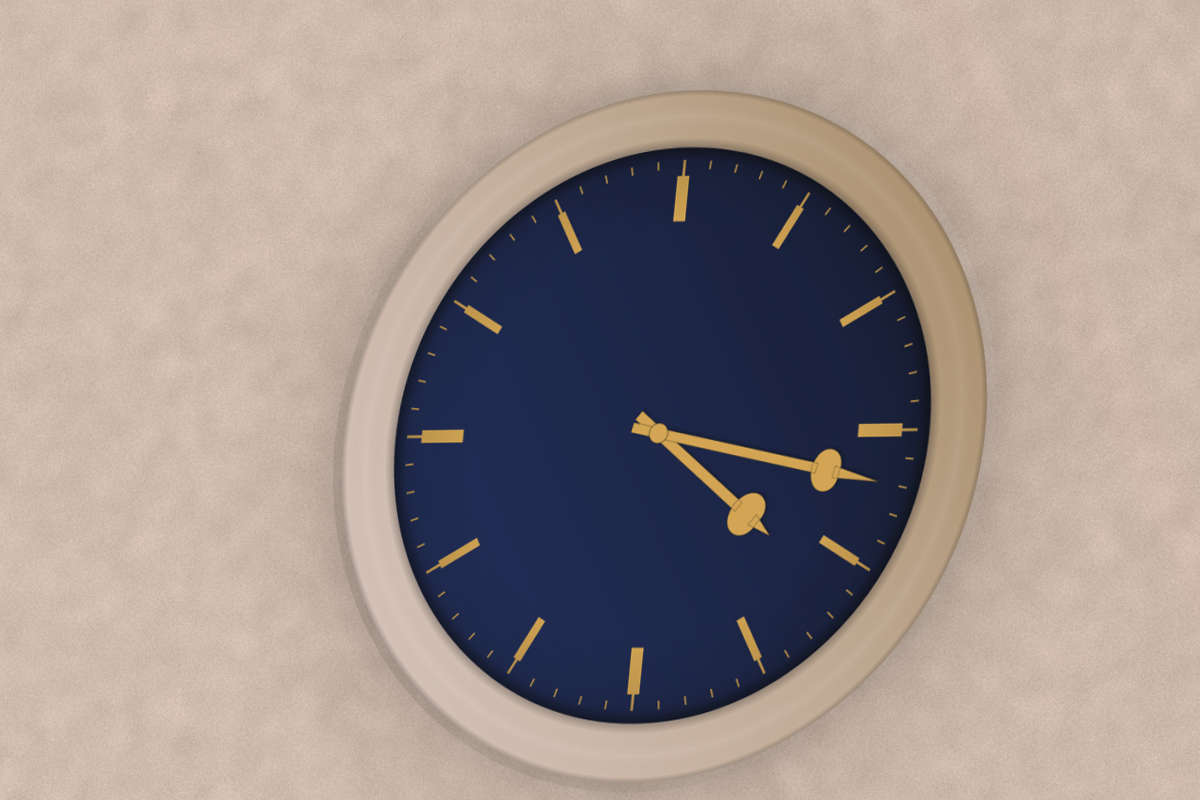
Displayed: 4 h 17 min
